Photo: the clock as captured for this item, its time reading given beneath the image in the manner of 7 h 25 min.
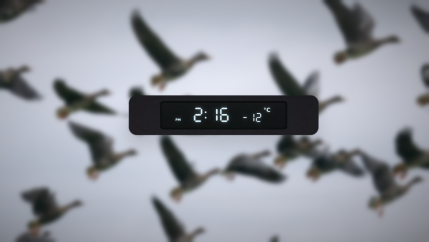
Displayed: 2 h 16 min
